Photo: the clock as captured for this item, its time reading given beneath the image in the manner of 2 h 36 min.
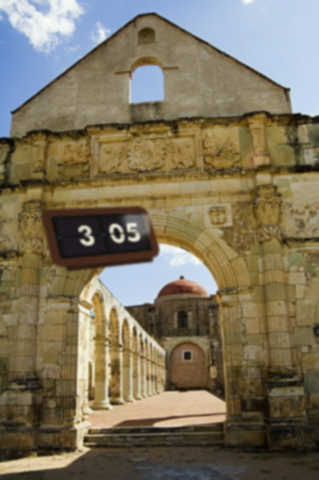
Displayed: 3 h 05 min
